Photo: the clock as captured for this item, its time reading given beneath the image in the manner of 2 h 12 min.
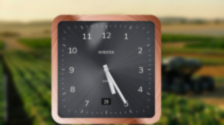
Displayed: 5 h 25 min
